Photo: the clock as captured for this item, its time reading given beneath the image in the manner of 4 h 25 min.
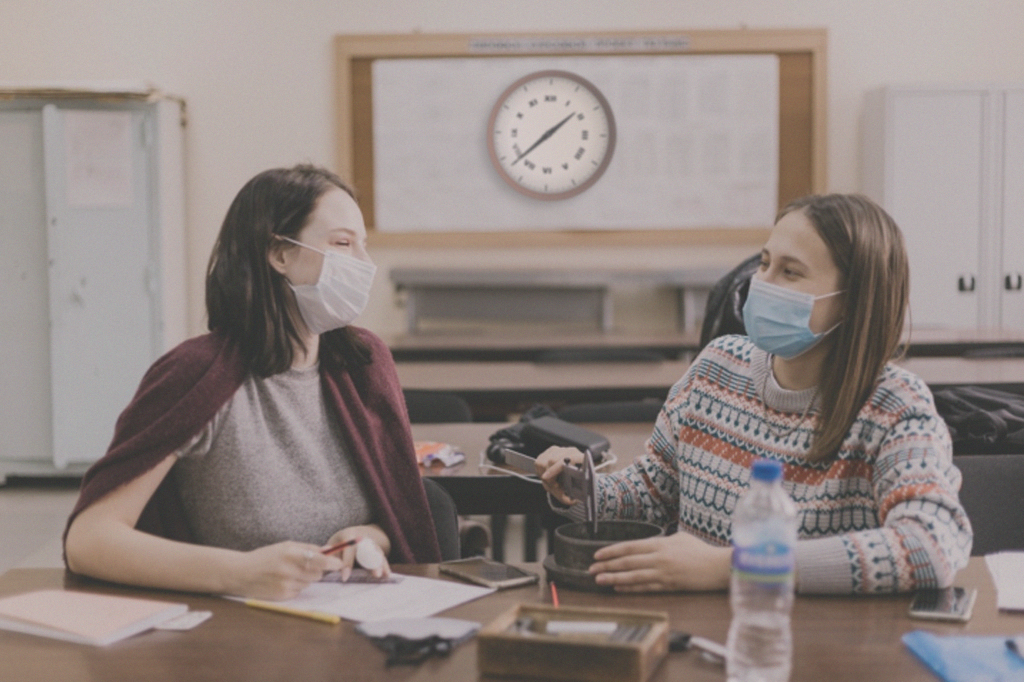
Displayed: 1 h 38 min
